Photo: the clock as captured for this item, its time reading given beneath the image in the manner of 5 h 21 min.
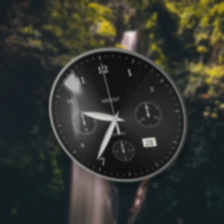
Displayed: 9 h 36 min
